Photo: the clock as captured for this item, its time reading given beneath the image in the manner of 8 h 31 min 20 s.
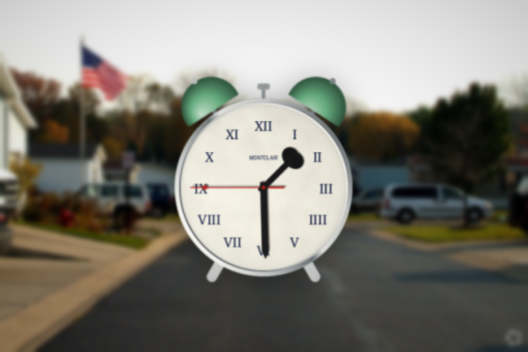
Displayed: 1 h 29 min 45 s
